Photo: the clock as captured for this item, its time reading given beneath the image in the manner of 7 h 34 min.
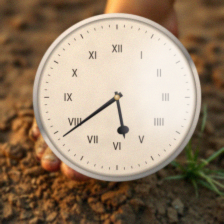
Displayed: 5 h 39 min
